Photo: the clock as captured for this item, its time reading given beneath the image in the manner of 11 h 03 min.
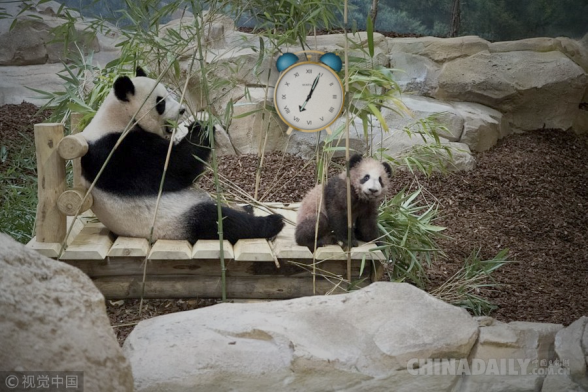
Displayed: 7 h 04 min
